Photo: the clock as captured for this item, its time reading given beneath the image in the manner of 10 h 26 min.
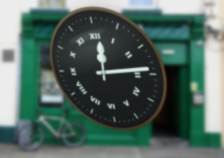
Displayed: 12 h 14 min
